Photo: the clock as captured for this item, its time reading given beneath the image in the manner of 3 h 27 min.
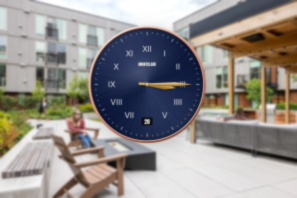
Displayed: 3 h 15 min
